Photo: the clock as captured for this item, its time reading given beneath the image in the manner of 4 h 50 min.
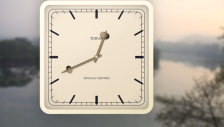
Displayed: 12 h 41 min
